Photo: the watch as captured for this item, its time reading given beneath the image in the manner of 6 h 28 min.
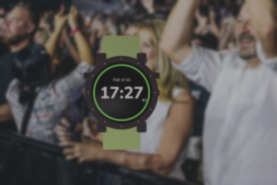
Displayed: 17 h 27 min
